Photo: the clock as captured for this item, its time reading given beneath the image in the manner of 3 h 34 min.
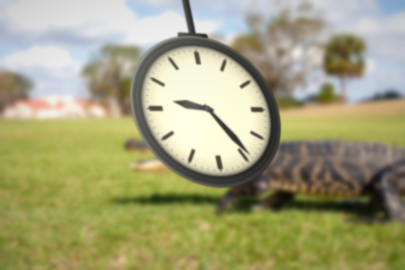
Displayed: 9 h 24 min
